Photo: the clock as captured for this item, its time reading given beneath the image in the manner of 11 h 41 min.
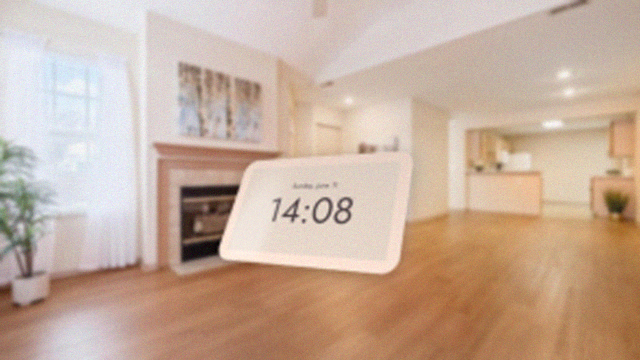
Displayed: 14 h 08 min
